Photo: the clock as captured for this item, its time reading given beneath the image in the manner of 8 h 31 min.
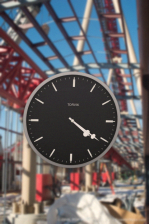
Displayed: 4 h 21 min
